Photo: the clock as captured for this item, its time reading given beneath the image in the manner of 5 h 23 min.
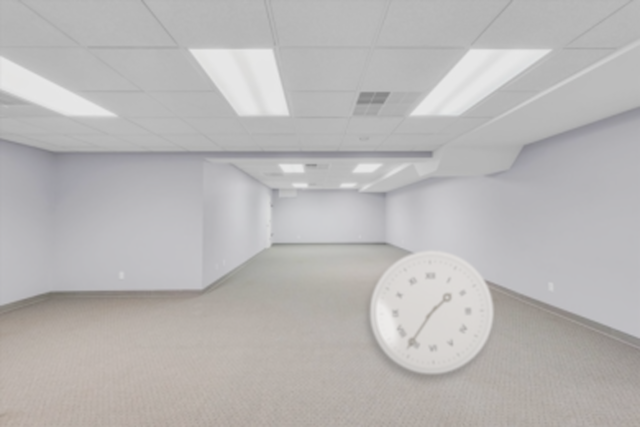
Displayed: 1 h 36 min
